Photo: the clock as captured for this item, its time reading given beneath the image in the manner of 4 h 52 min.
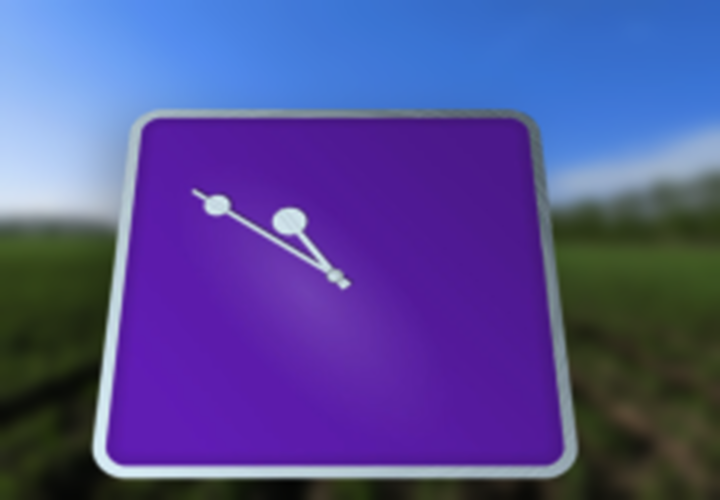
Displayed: 10 h 51 min
